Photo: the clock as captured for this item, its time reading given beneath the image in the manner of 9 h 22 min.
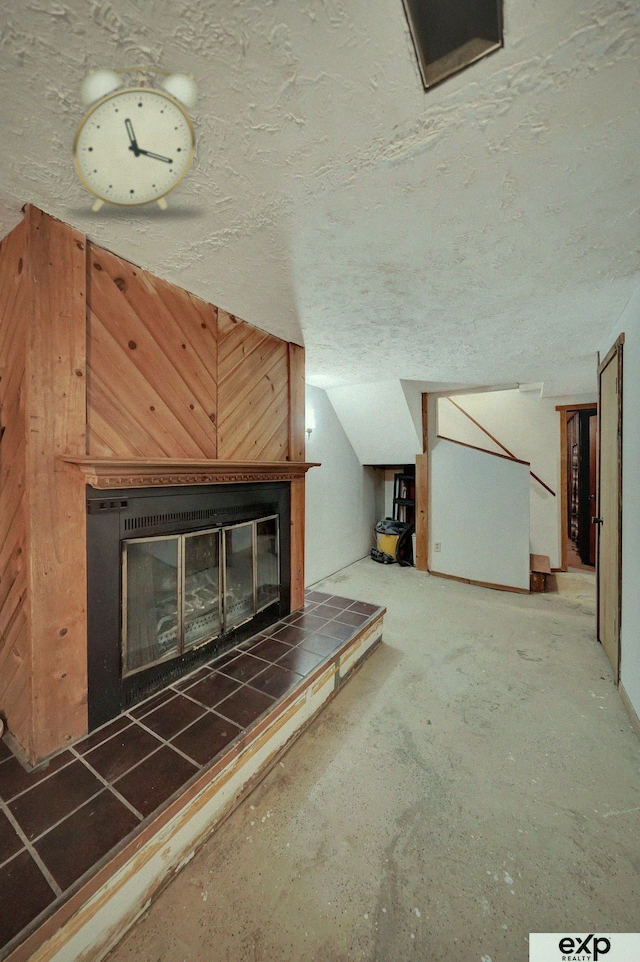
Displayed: 11 h 18 min
